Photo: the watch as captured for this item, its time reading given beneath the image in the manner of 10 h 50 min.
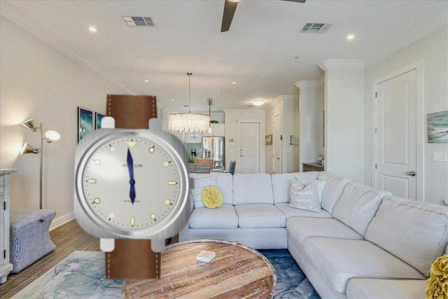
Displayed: 5 h 59 min
